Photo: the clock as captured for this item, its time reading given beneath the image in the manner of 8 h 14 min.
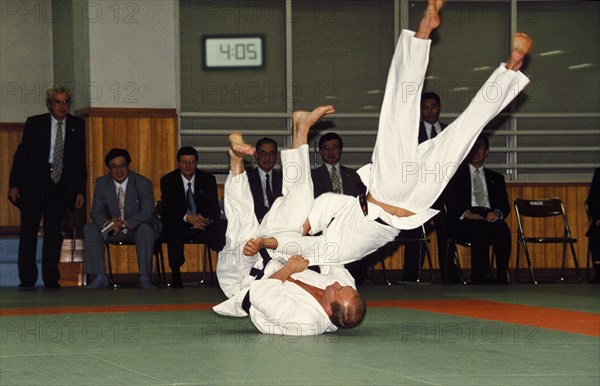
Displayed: 4 h 05 min
